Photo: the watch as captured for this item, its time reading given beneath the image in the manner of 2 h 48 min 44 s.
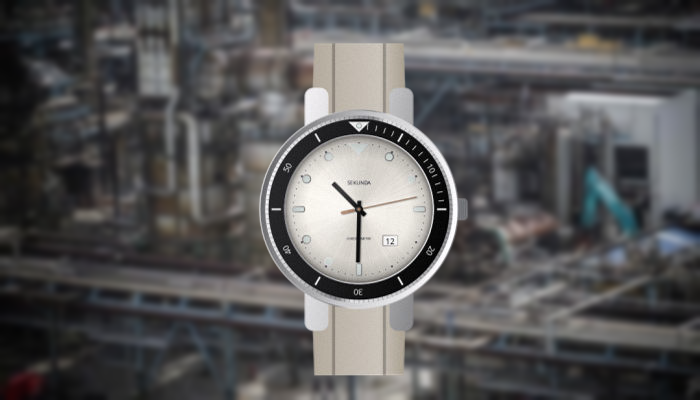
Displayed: 10 h 30 min 13 s
